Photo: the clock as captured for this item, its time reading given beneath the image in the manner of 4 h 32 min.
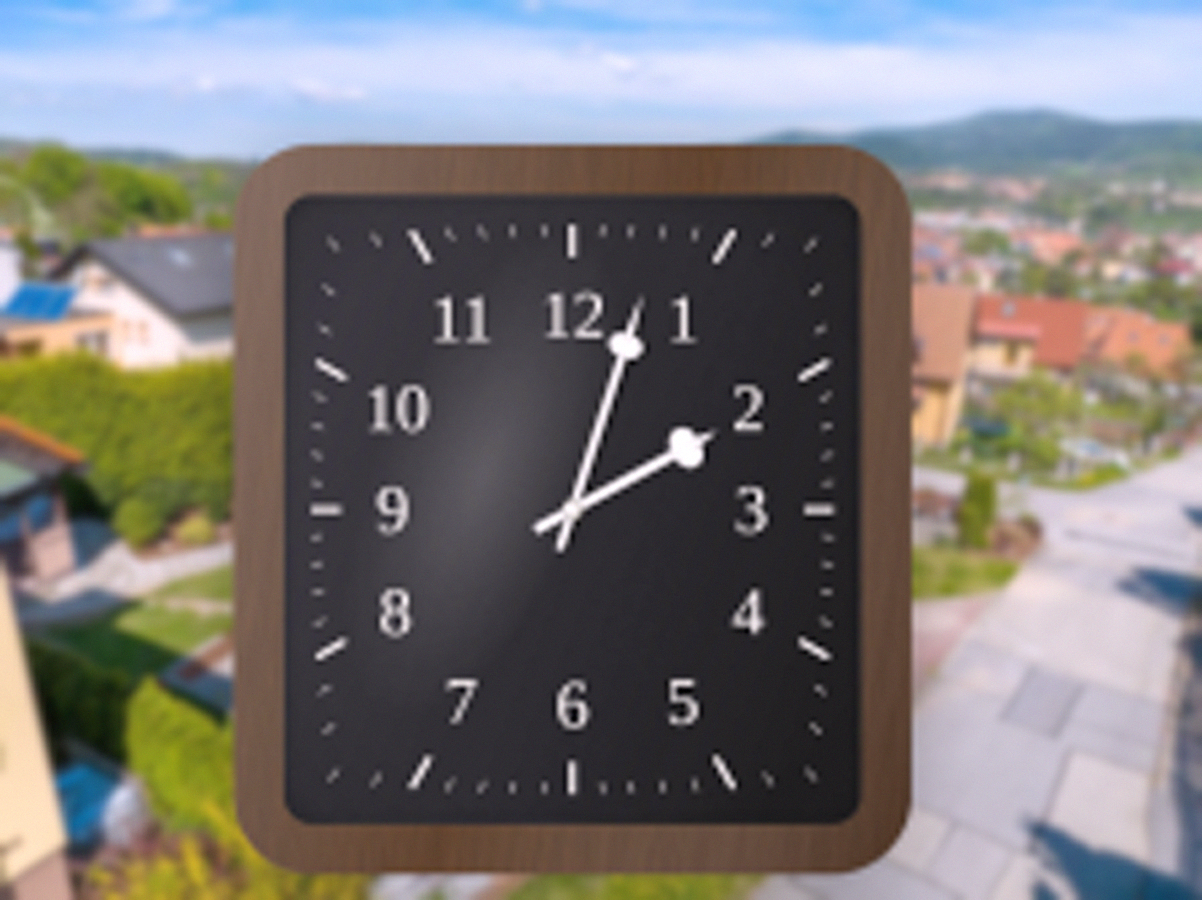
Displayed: 2 h 03 min
